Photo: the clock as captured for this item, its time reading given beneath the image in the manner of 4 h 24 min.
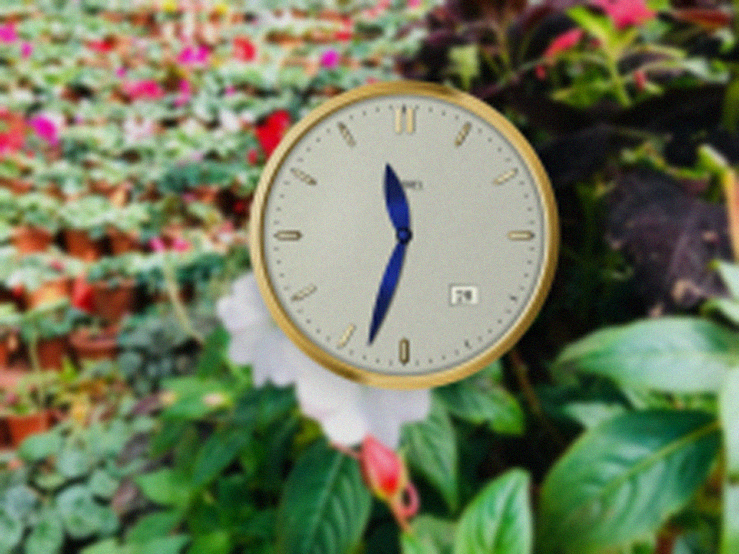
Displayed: 11 h 33 min
